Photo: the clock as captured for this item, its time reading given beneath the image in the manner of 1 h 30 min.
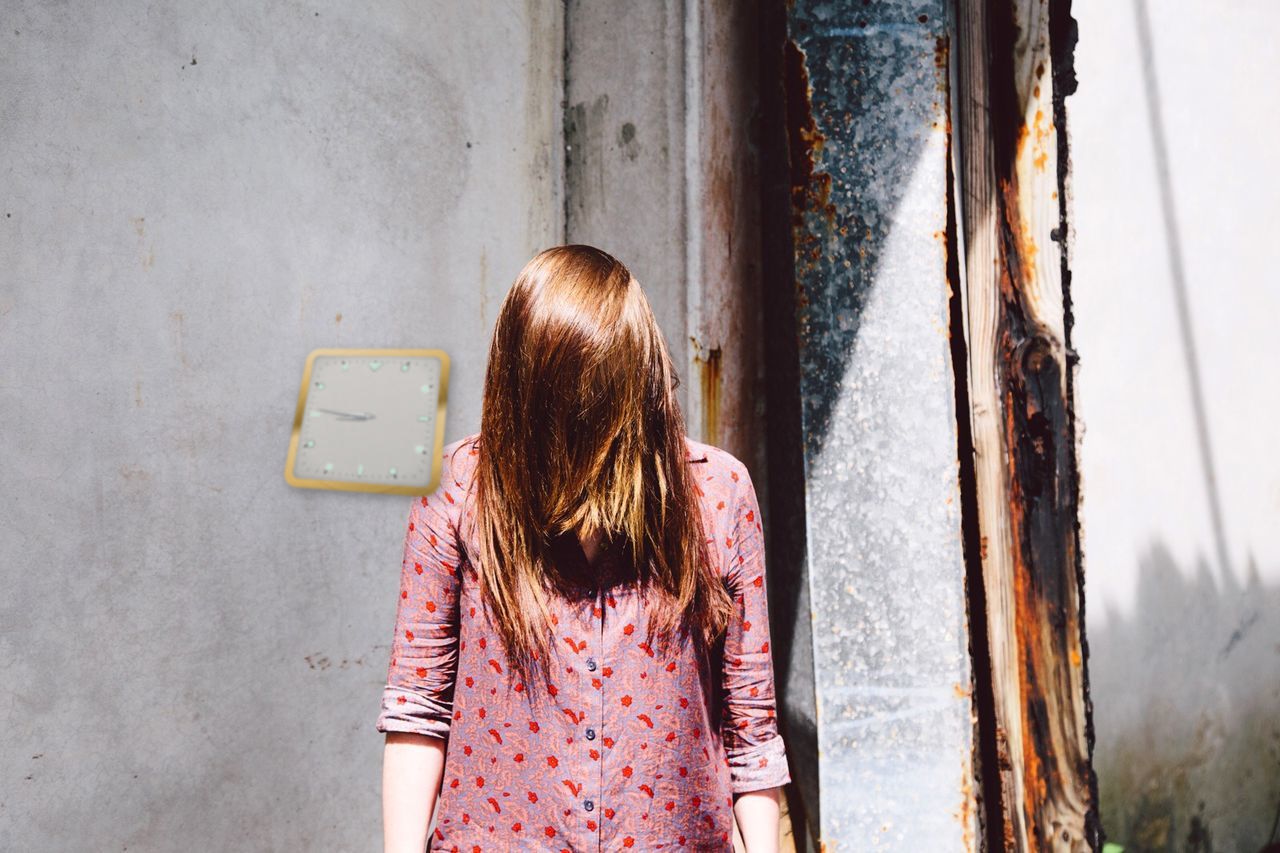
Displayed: 8 h 46 min
